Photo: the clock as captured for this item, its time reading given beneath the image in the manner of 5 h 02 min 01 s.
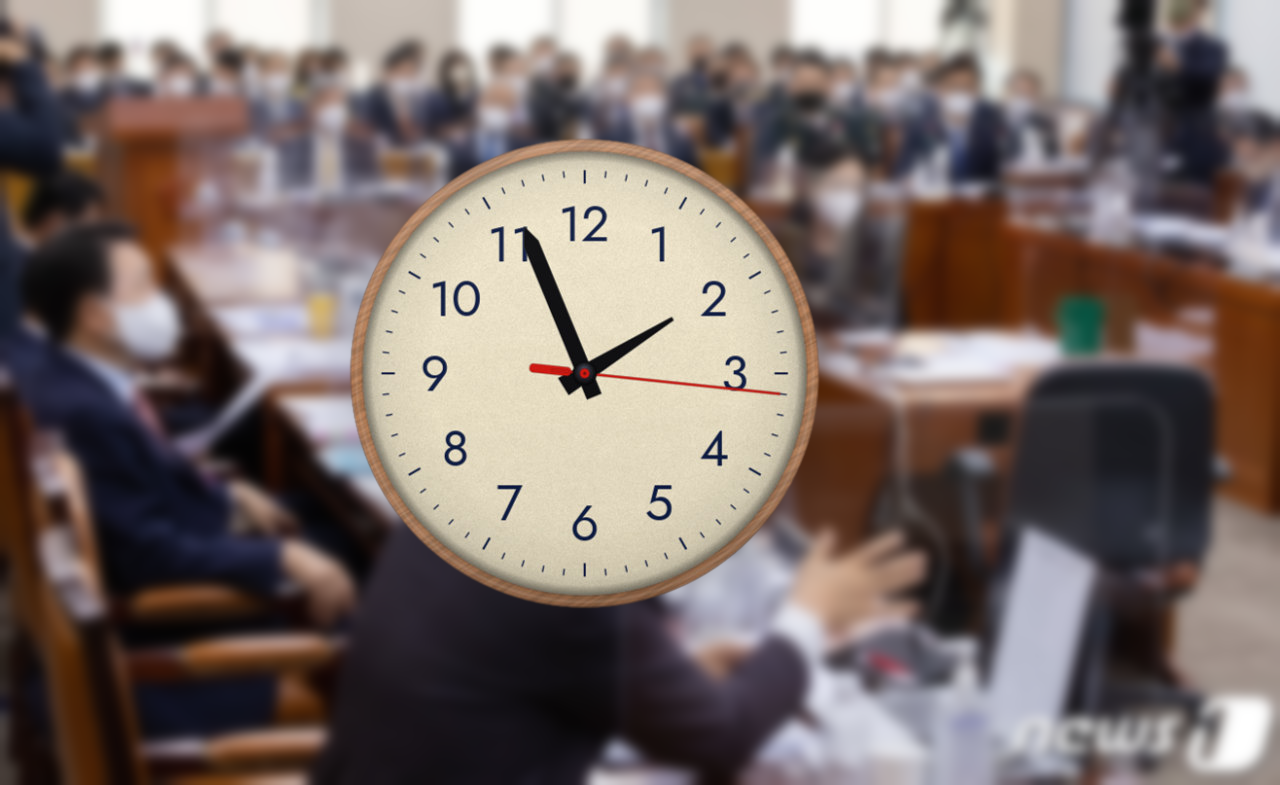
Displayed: 1 h 56 min 16 s
